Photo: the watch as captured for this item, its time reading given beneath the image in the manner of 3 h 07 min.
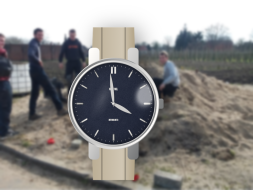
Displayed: 3 h 59 min
